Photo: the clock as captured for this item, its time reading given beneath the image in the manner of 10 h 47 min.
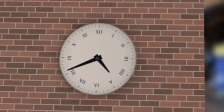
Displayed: 4 h 41 min
